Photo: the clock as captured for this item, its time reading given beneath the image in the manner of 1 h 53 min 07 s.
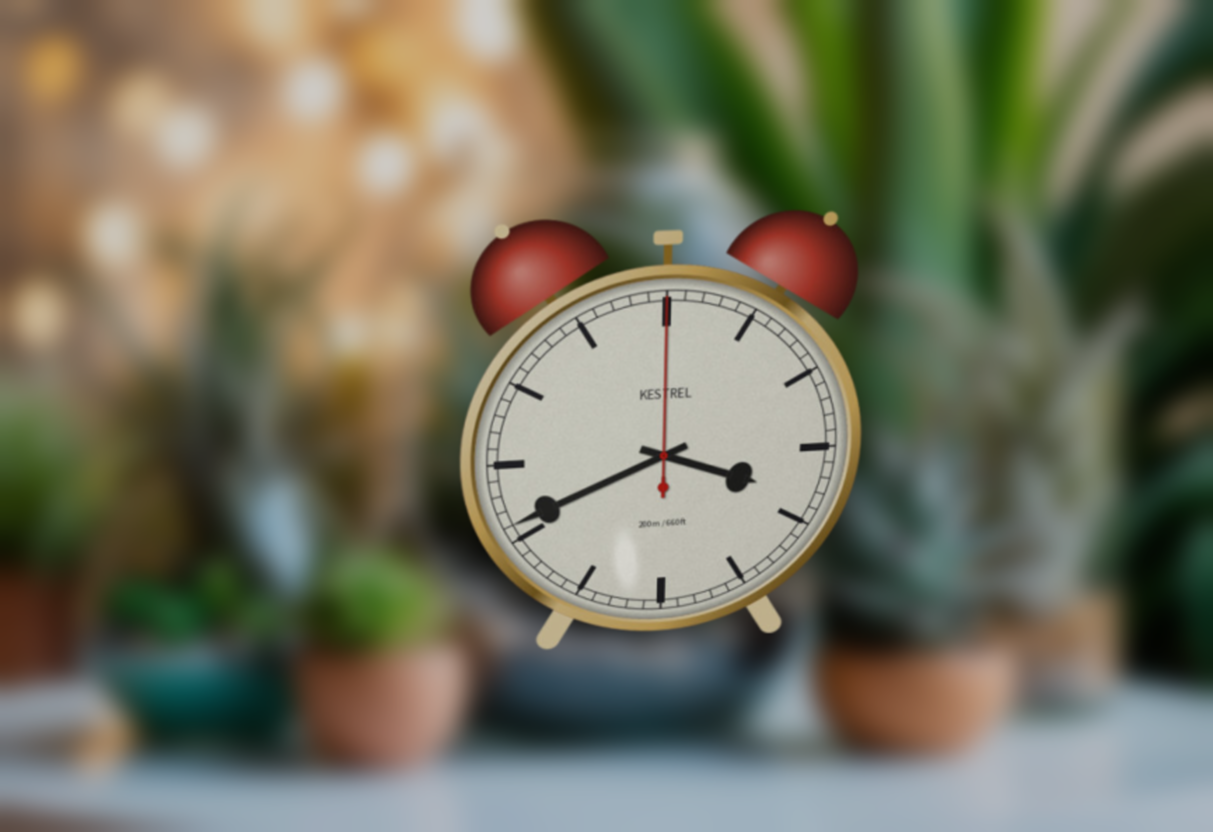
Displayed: 3 h 41 min 00 s
